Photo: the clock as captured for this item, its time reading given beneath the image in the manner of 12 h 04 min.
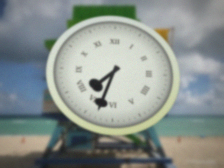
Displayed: 7 h 33 min
